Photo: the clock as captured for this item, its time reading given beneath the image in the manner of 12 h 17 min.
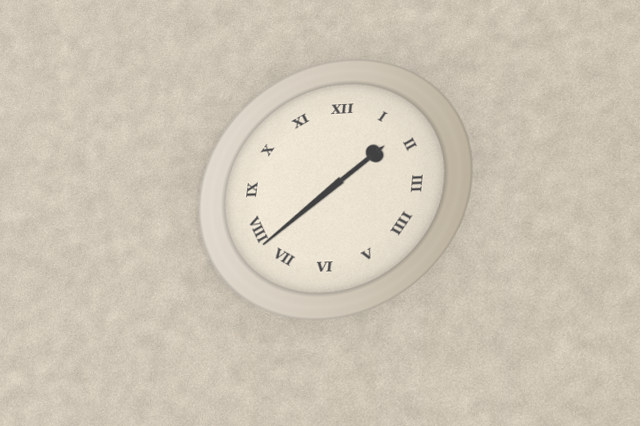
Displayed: 1 h 38 min
